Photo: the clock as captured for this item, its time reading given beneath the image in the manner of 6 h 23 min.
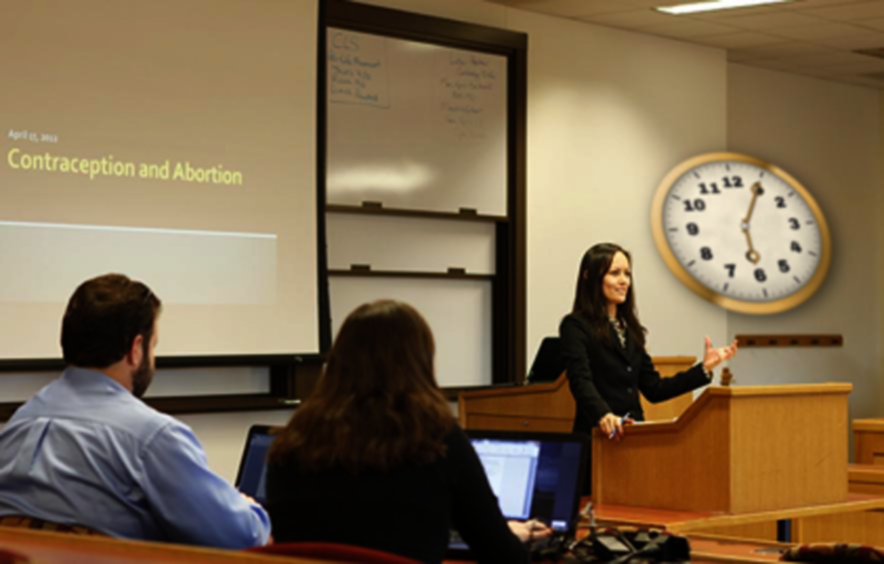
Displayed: 6 h 05 min
